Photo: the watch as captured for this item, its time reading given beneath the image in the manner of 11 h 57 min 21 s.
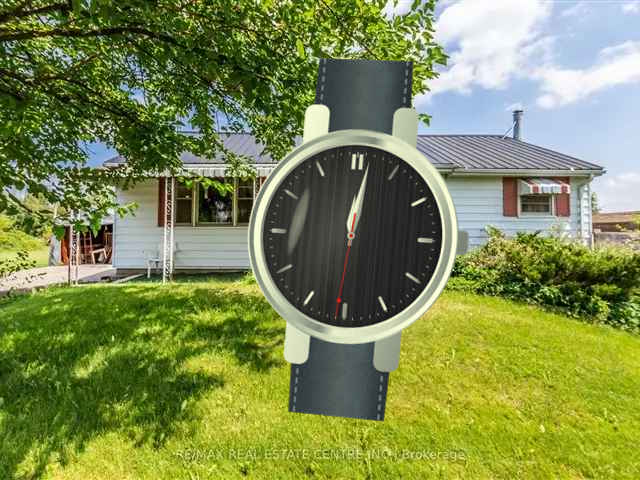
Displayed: 12 h 01 min 31 s
